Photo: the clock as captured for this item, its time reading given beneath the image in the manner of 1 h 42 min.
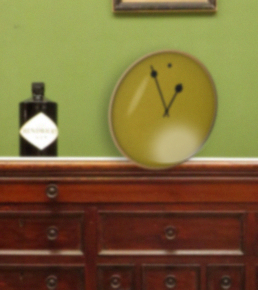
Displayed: 12 h 56 min
